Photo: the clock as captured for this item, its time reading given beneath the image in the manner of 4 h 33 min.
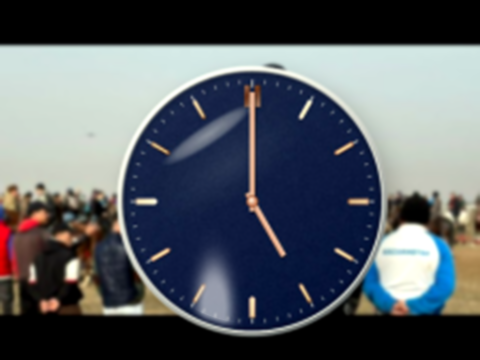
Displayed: 5 h 00 min
